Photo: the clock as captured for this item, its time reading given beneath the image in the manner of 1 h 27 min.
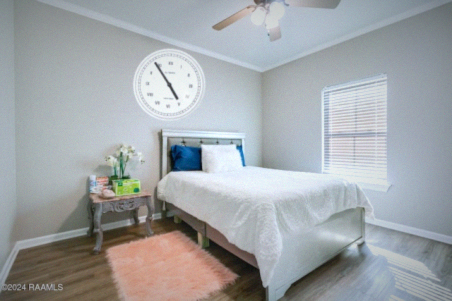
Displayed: 4 h 54 min
